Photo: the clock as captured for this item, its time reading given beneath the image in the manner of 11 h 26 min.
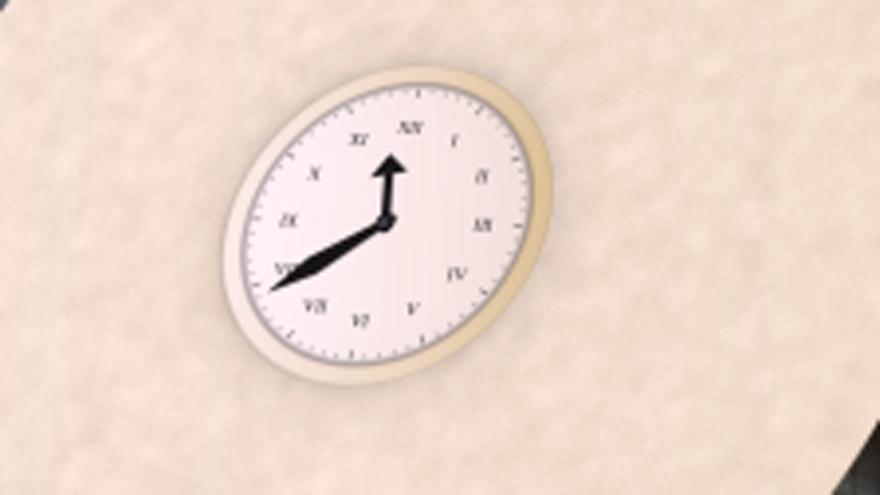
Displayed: 11 h 39 min
